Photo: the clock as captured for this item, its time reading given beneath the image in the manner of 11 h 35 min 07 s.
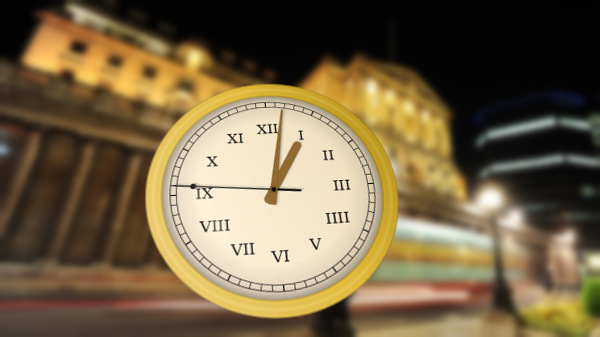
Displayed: 1 h 01 min 46 s
